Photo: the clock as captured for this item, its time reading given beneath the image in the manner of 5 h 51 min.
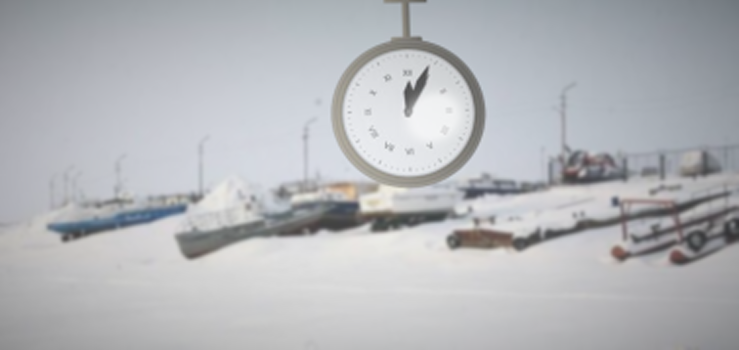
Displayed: 12 h 04 min
